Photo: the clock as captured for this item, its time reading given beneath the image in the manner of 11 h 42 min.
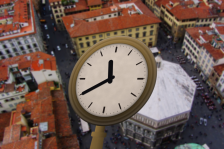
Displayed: 11 h 40 min
